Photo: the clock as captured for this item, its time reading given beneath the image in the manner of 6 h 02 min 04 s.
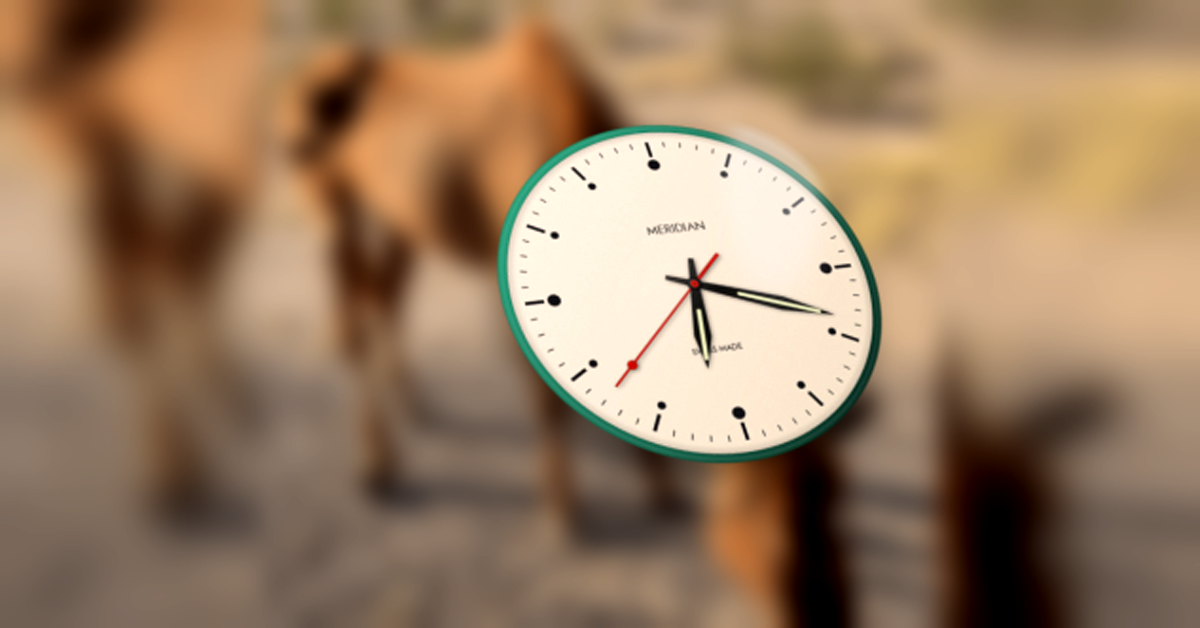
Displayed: 6 h 18 min 38 s
